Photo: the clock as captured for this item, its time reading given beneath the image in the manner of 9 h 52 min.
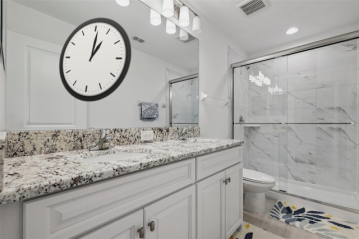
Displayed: 1 h 01 min
